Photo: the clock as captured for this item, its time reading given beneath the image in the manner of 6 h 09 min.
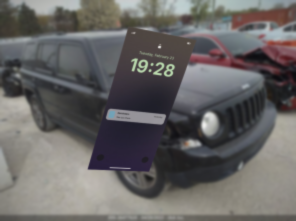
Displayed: 19 h 28 min
